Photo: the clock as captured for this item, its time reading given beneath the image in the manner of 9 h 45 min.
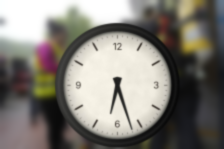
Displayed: 6 h 27 min
